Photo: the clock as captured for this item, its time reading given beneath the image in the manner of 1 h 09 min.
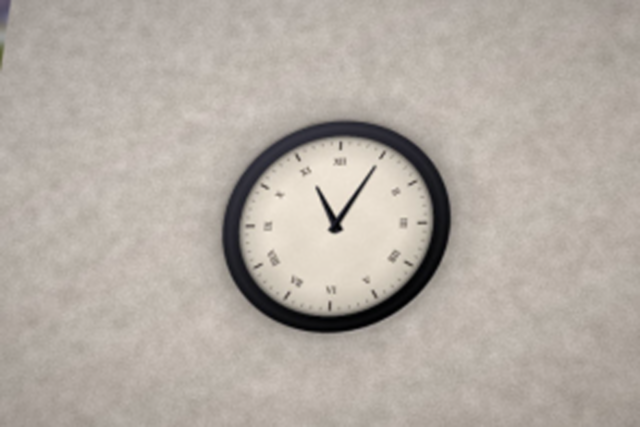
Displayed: 11 h 05 min
